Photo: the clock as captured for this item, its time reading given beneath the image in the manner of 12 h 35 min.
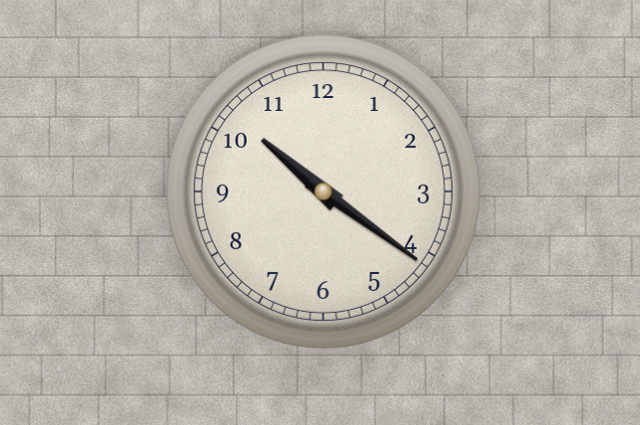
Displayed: 10 h 21 min
